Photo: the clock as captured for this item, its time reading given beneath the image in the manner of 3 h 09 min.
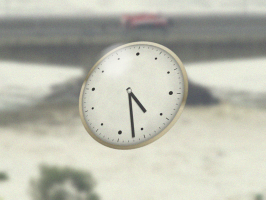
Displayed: 4 h 27 min
